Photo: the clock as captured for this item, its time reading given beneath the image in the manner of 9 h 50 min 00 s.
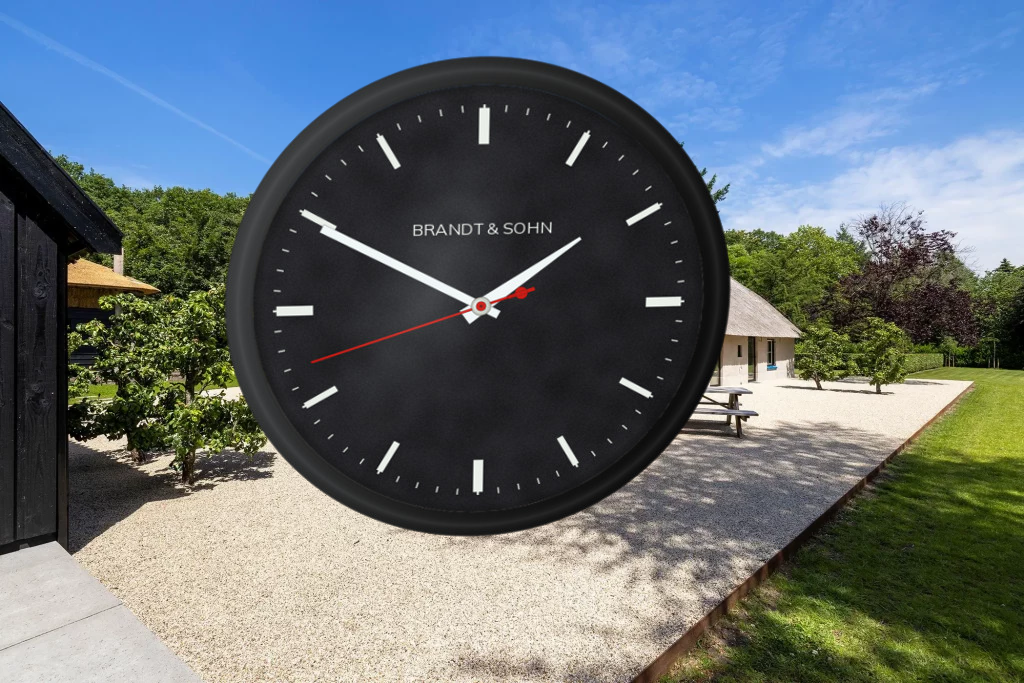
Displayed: 1 h 49 min 42 s
